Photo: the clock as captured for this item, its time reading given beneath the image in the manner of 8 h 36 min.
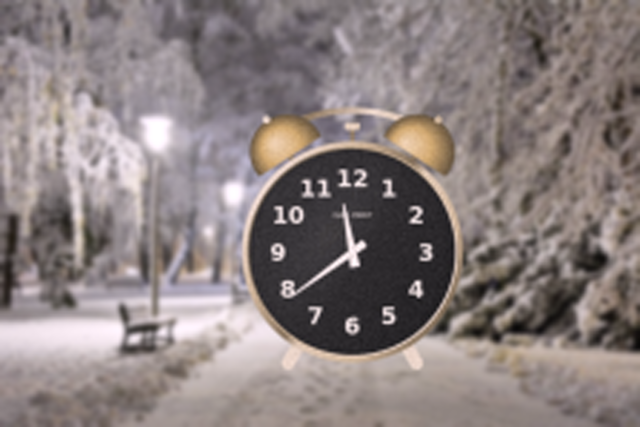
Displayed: 11 h 39 min
